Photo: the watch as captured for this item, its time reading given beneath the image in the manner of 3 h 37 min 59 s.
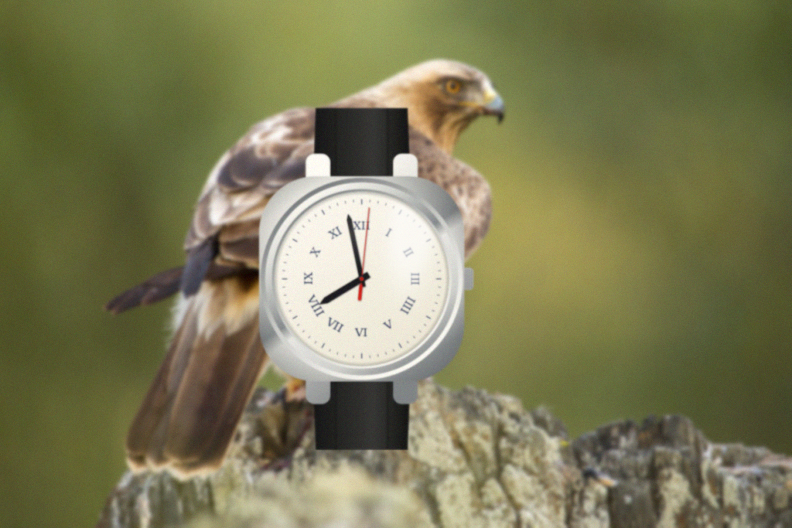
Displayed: 7 h 58 min 01 s
